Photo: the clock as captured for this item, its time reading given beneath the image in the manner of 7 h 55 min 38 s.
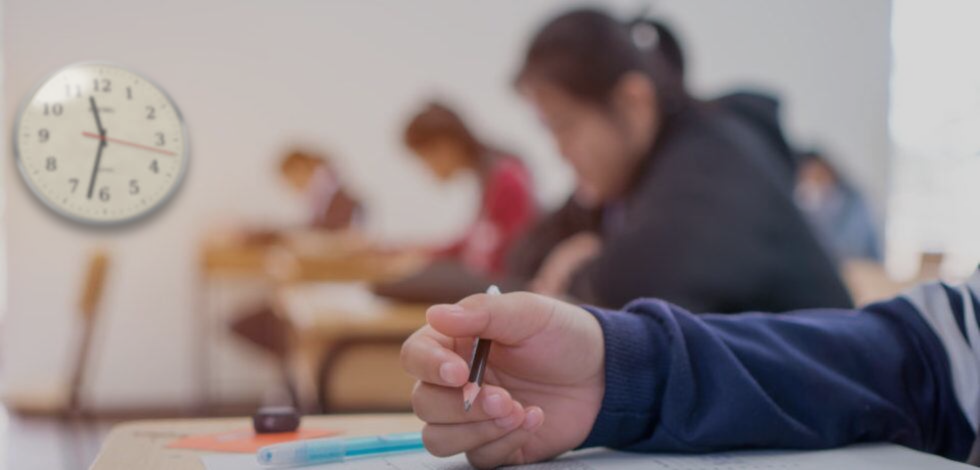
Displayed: 11 h 32 min 17 s
